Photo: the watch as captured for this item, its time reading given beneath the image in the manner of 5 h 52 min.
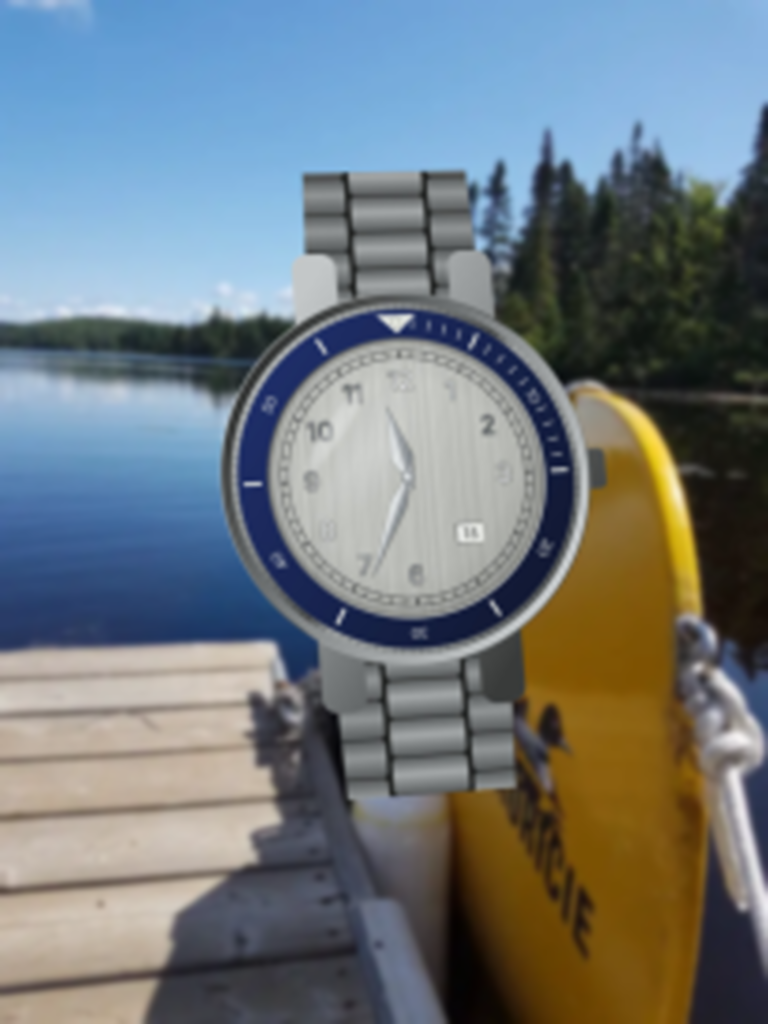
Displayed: 11 h 34 min
